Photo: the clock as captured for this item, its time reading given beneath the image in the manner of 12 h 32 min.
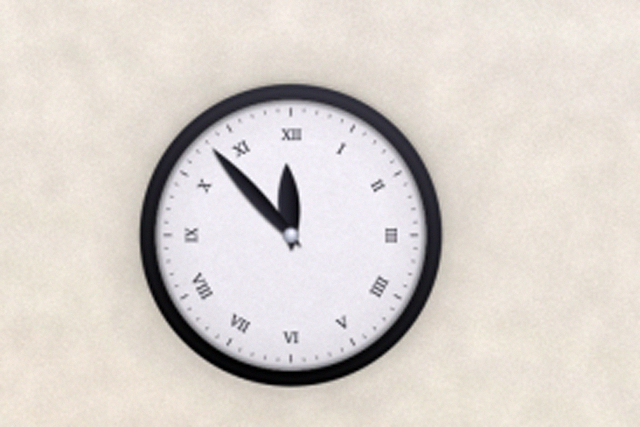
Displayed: 11 h 53 min
